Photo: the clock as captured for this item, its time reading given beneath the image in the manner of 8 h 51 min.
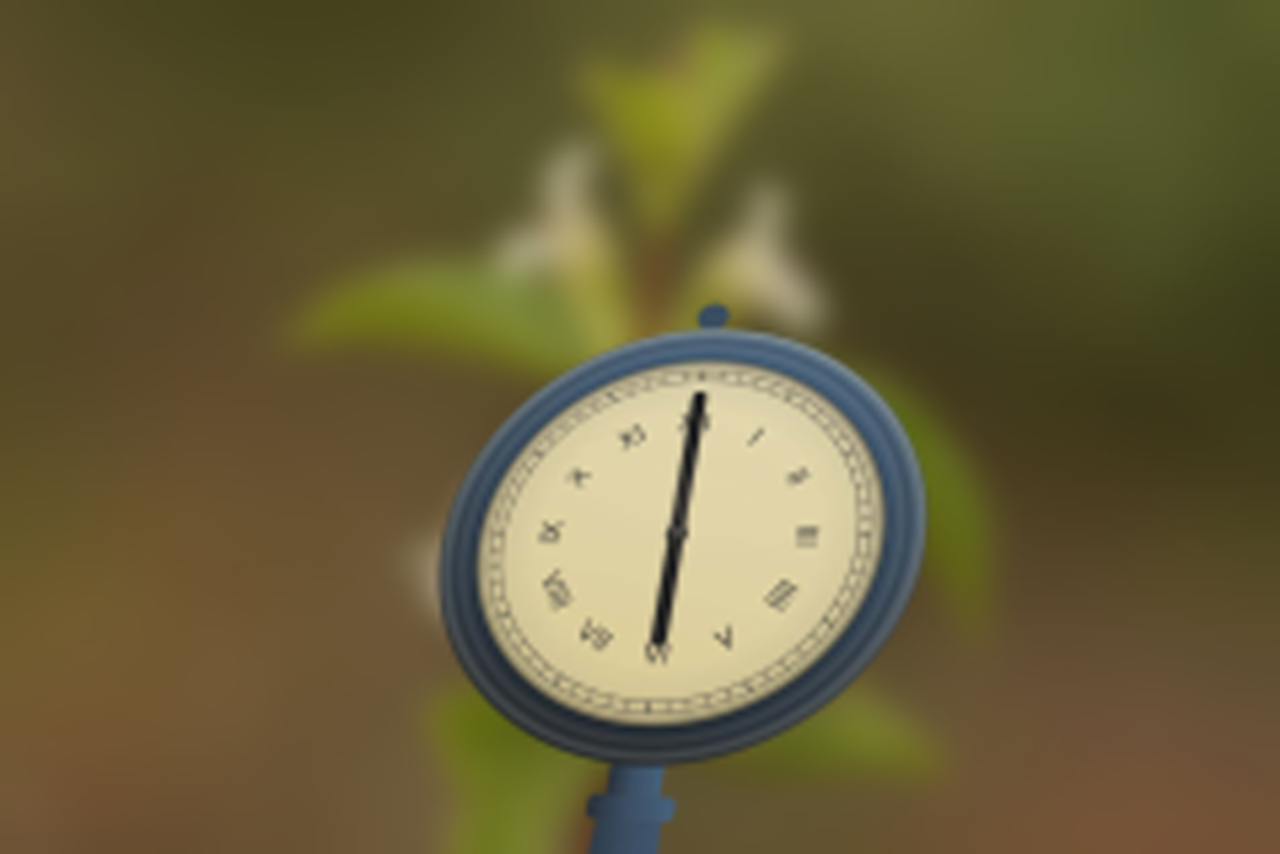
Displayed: 6 h 00 min
